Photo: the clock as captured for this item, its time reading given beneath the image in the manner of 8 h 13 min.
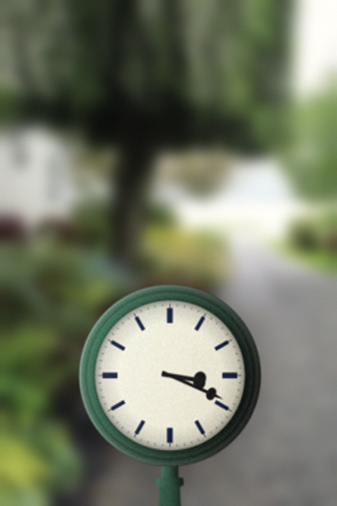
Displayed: 3 h 19 min
